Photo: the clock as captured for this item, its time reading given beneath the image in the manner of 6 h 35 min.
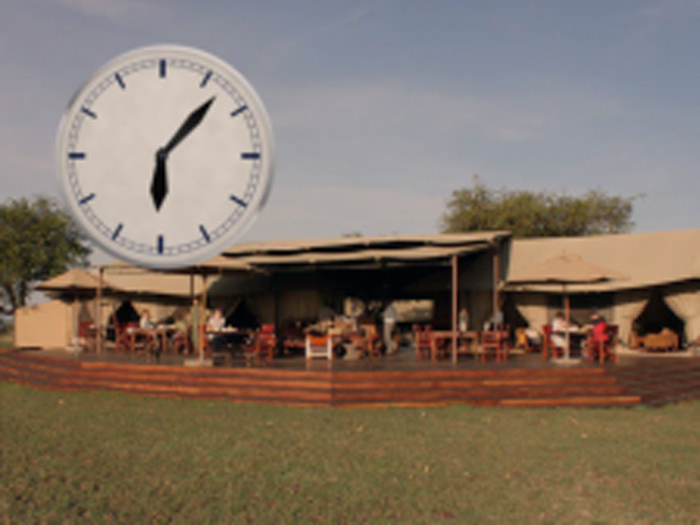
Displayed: 6 h 07 min
